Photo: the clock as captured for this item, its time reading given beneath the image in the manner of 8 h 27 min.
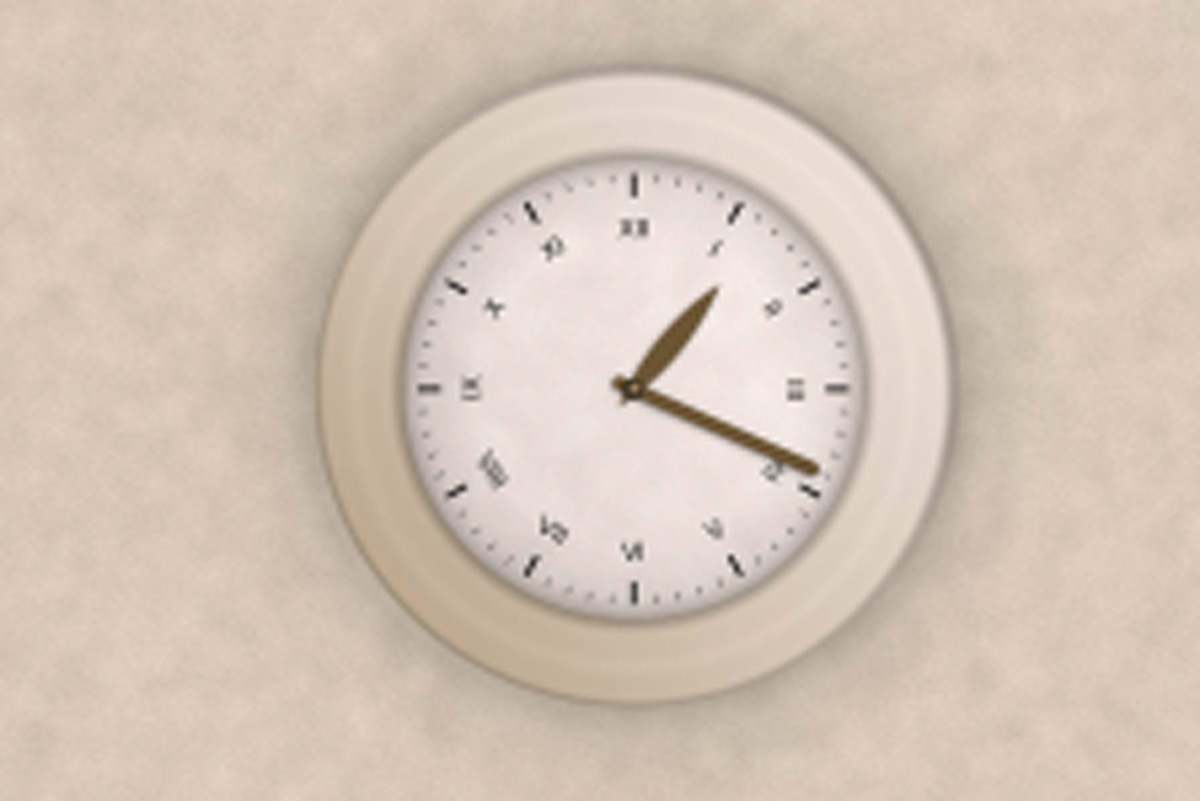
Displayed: 1 h 19 min
